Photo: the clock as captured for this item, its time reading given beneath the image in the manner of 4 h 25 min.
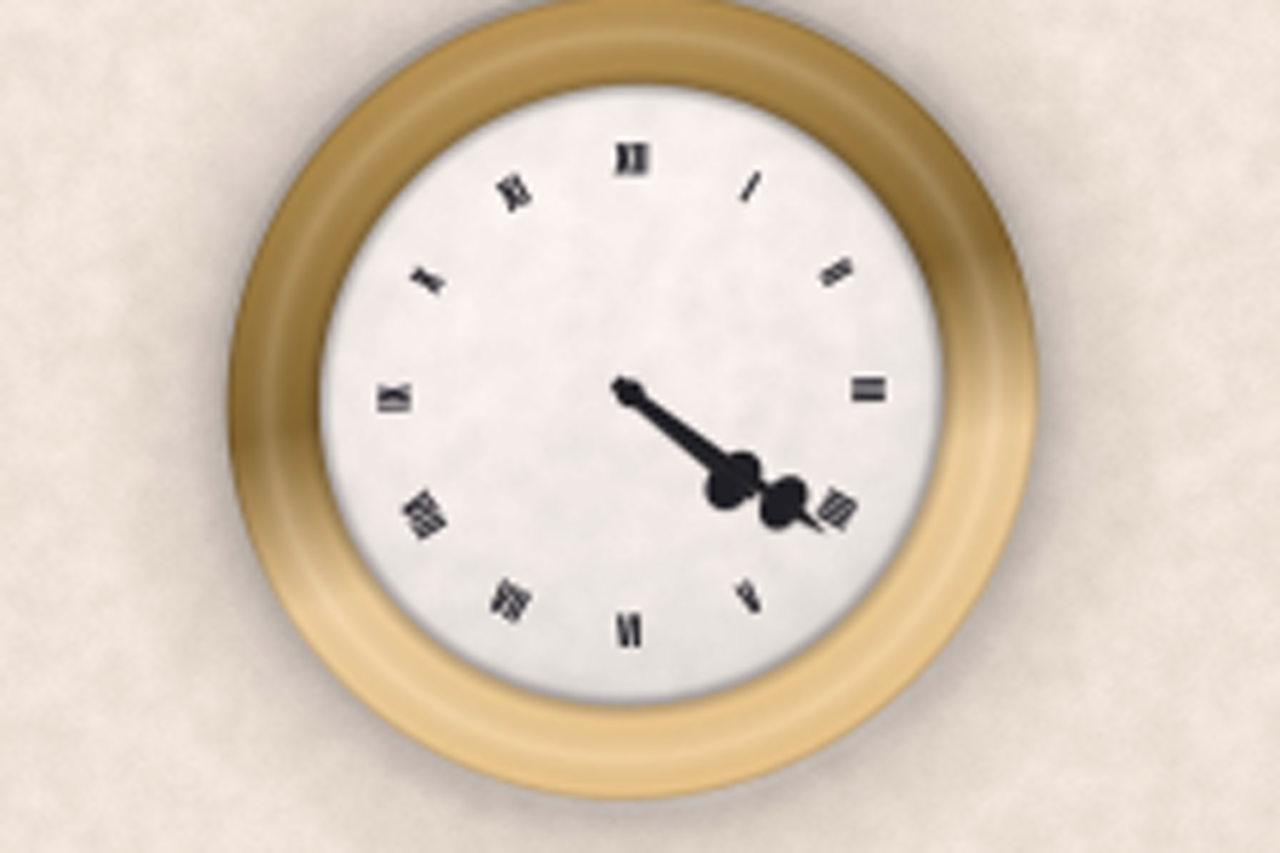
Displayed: 4 h 21 min
